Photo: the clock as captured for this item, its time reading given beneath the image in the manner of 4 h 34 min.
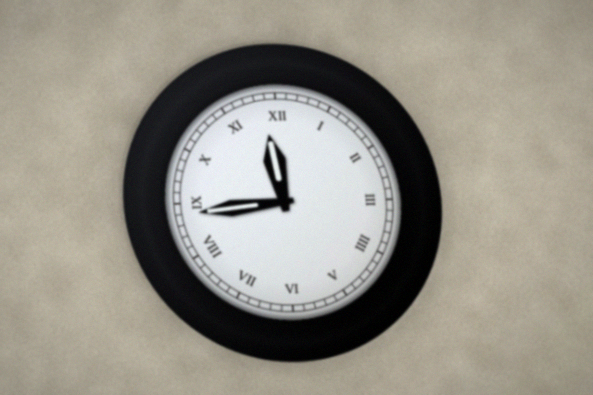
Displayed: 11 h 44 min
